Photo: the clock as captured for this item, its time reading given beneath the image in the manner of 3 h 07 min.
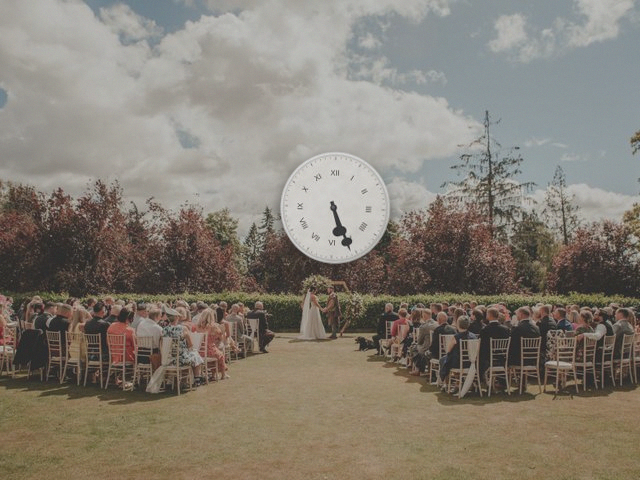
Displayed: 5 h 26 min
